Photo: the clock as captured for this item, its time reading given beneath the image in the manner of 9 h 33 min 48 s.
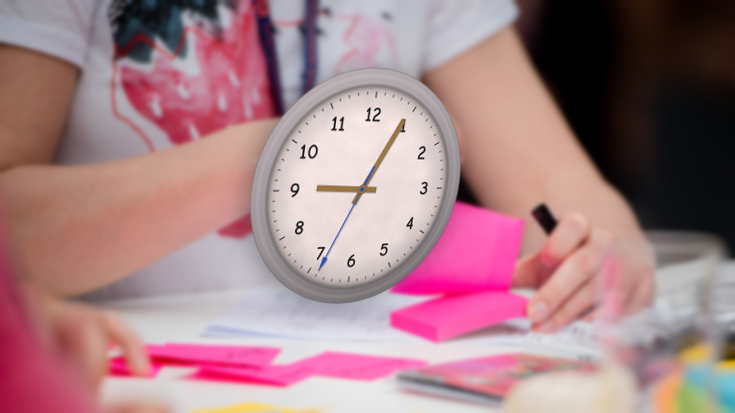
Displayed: 9 h 04 min 34 s
